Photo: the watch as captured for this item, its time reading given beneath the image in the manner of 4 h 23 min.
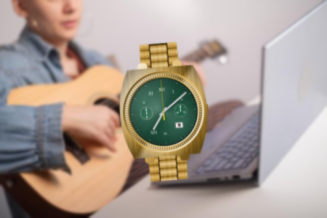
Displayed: 7 h 09 min
